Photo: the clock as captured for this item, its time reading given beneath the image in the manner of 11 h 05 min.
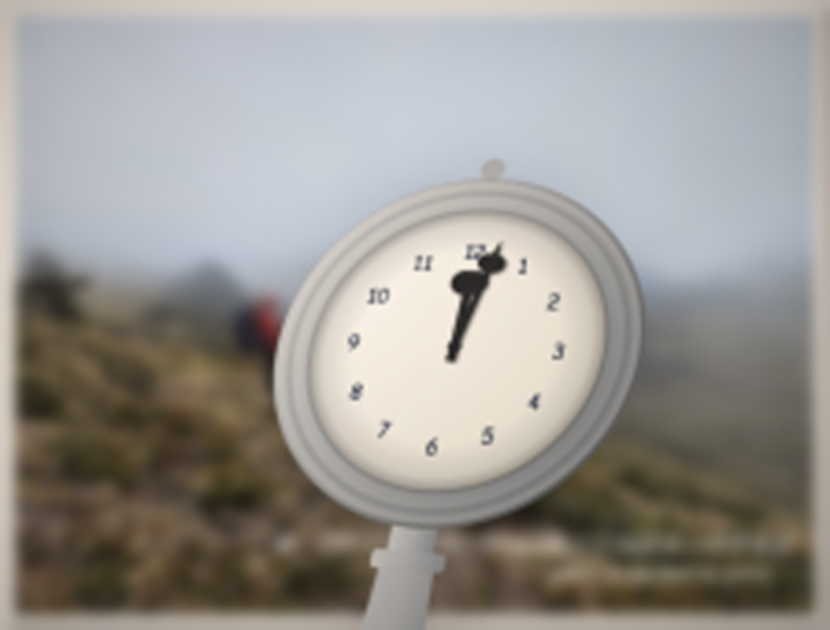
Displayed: 12 h 02 min
